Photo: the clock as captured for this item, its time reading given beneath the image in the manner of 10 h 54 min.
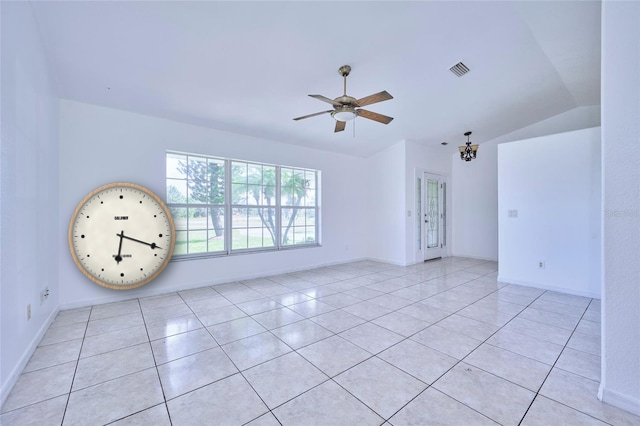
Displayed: 6 h 18 min
